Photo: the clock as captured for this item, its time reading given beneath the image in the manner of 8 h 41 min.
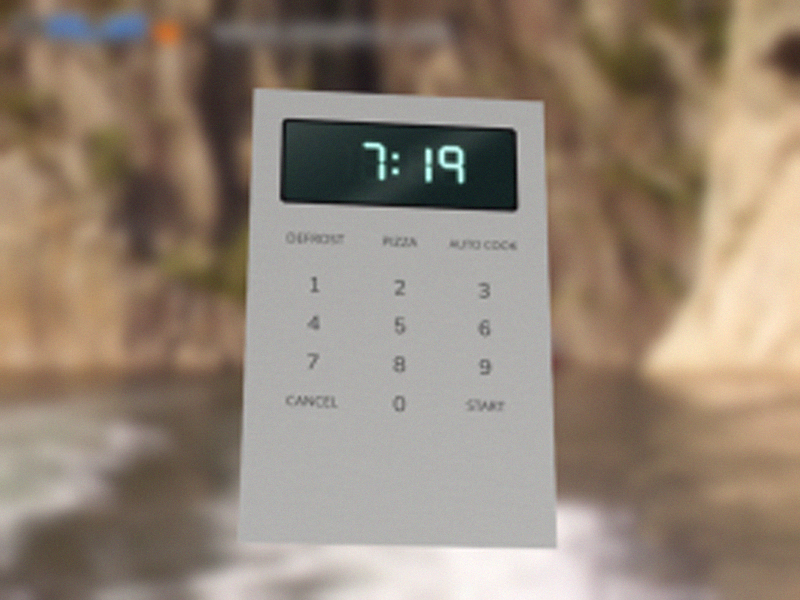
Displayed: 7 h 19 min
